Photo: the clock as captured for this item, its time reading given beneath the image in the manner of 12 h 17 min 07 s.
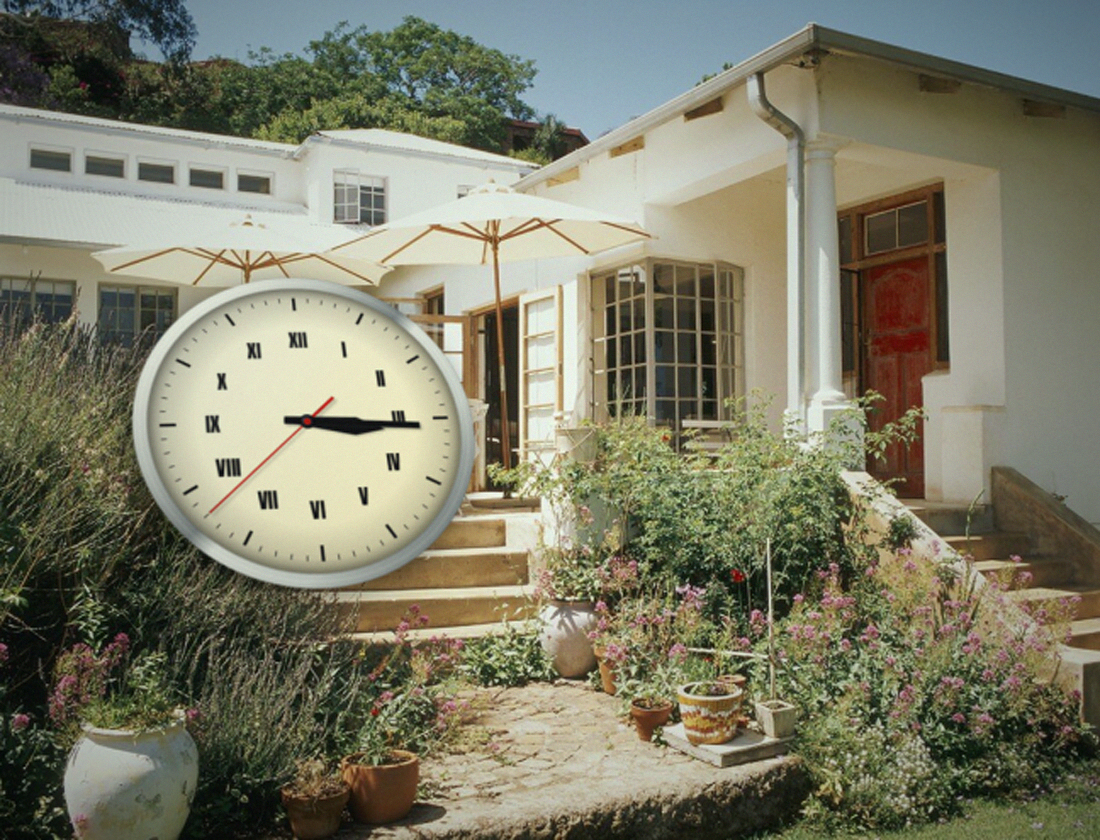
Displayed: 3 h 15 min 38 s
